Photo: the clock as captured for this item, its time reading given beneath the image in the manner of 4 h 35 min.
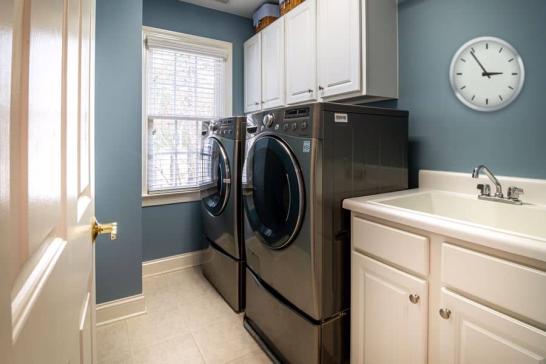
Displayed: 2 h 54 min
